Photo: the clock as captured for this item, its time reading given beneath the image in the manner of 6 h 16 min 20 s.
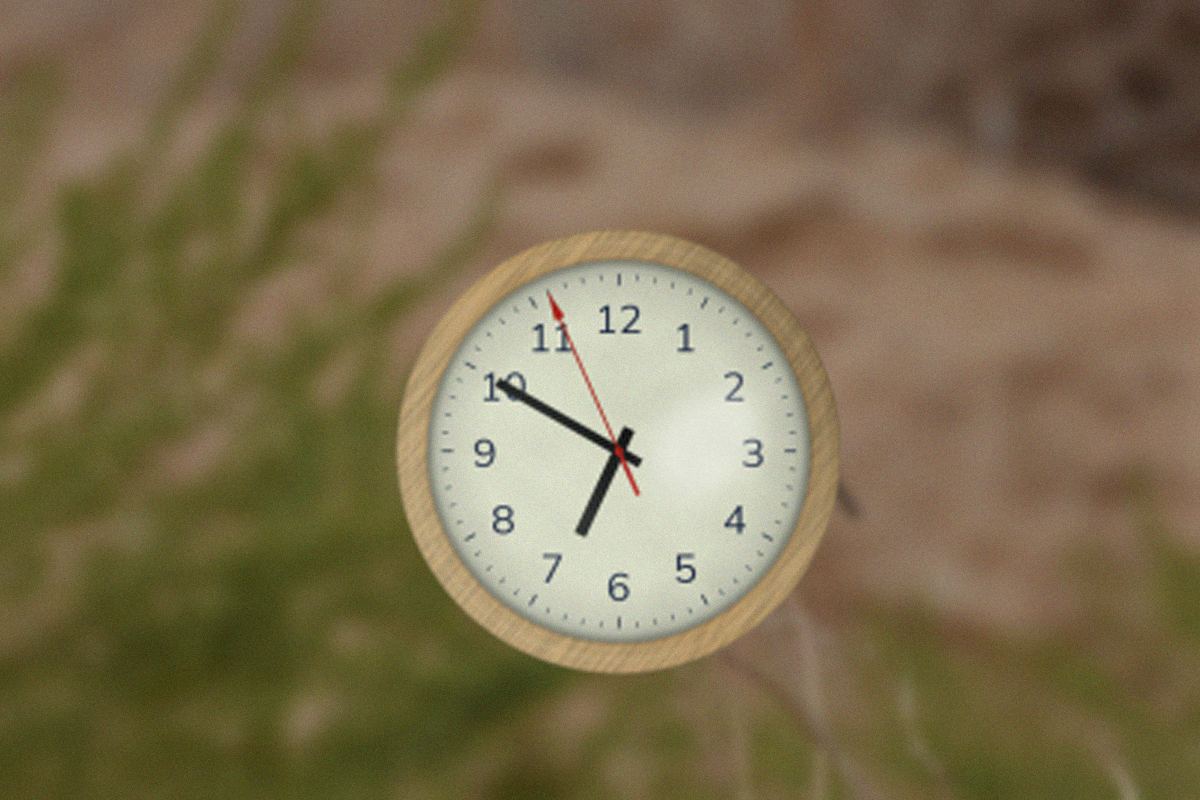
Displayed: 6 h 49 min 56 s
